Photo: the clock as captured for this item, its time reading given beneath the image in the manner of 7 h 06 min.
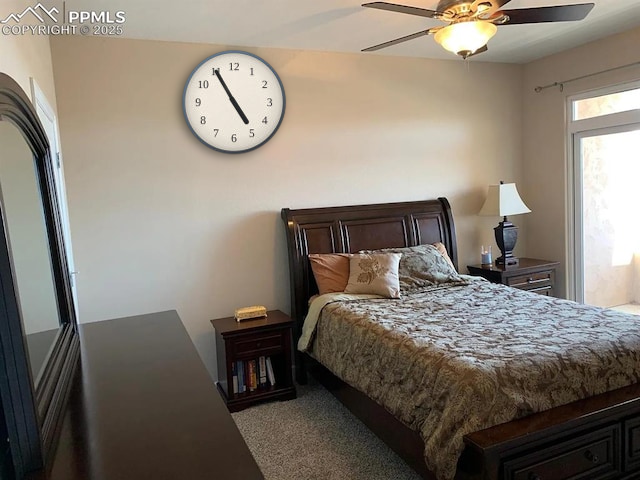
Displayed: 4 h 55 min
